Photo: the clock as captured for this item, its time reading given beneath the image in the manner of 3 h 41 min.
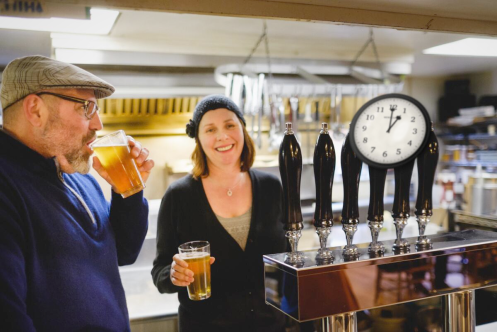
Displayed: 1 h 00 min
